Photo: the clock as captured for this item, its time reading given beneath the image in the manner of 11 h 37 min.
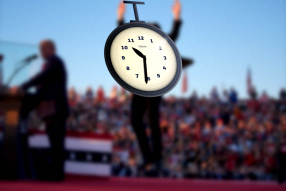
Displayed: 10 h 31 min
